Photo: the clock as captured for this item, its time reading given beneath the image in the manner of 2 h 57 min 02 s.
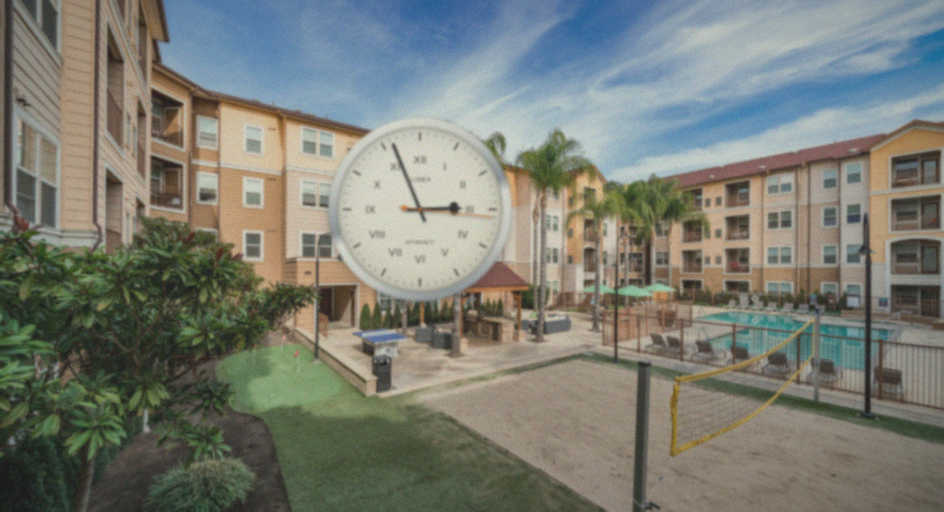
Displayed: 2 h 56 min 16 s
